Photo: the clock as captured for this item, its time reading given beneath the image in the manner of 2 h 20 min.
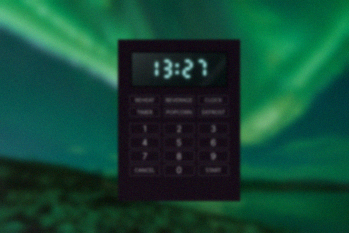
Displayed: 13 h 27 min
